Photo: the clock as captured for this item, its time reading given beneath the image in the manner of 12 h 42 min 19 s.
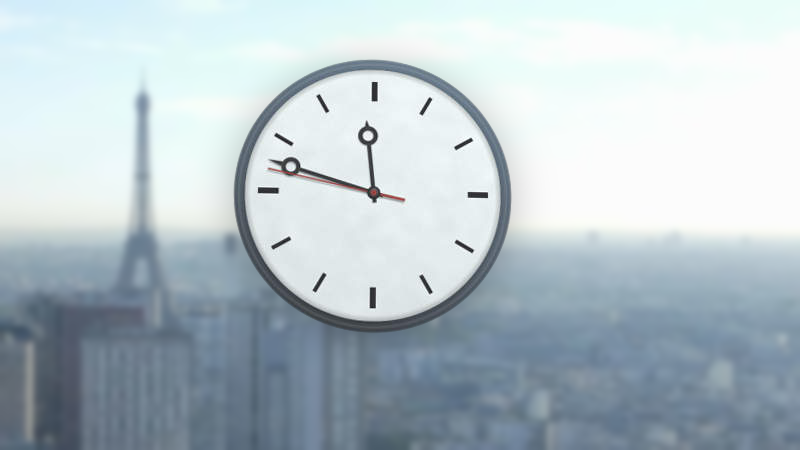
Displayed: 11 h 47 min 47 s
